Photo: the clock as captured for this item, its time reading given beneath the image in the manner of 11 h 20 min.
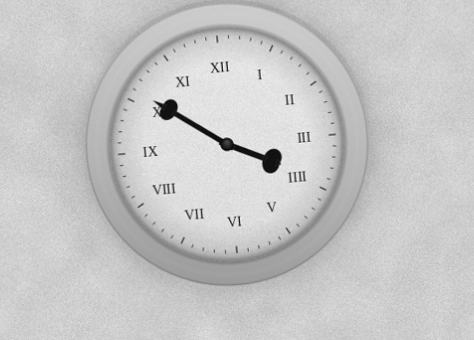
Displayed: 3 h 51 min
